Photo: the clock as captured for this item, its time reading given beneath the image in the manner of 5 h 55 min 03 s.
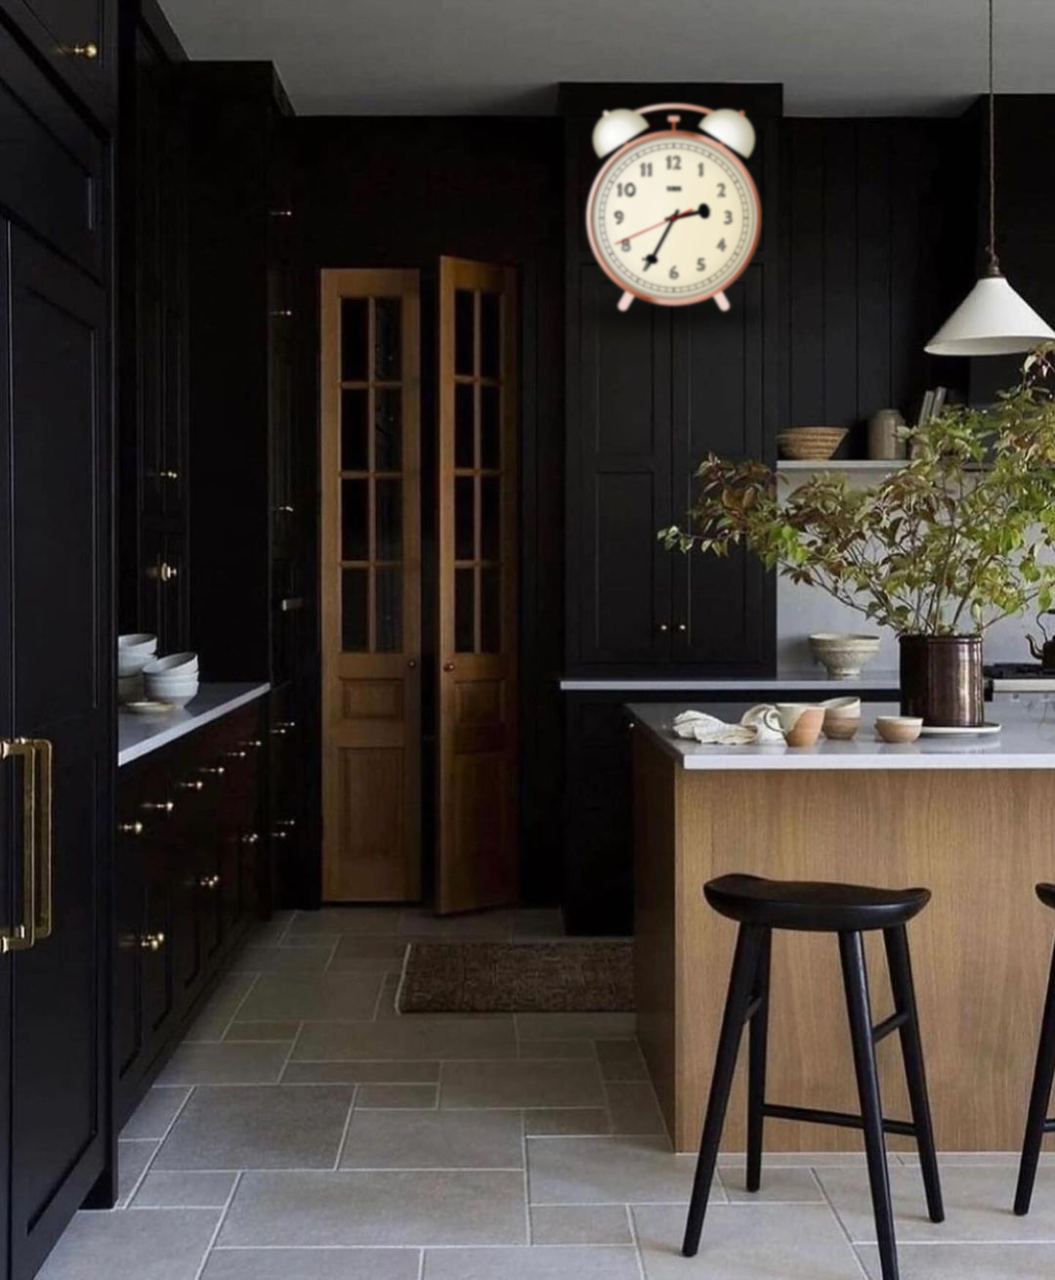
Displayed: 2 h 34 min 41 s
